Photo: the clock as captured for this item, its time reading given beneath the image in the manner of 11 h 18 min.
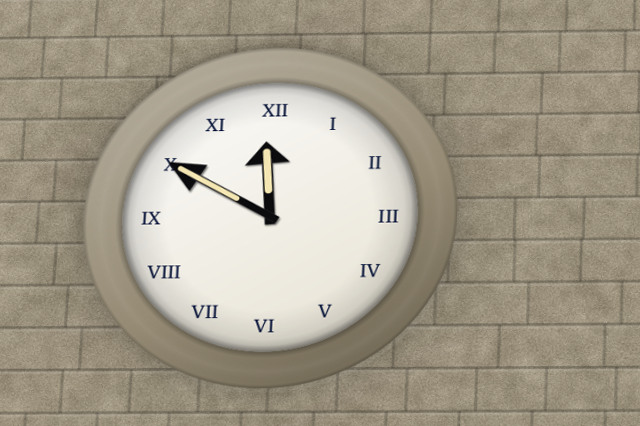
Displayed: 11 h 50 min
